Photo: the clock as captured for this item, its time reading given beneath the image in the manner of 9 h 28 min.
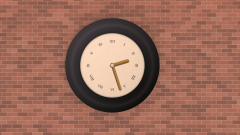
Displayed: 2 h 27 min
